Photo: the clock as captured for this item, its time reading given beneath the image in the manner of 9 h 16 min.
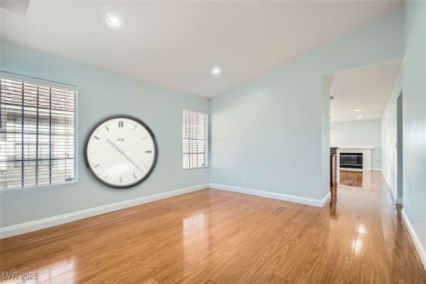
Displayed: 10 h 22 min
